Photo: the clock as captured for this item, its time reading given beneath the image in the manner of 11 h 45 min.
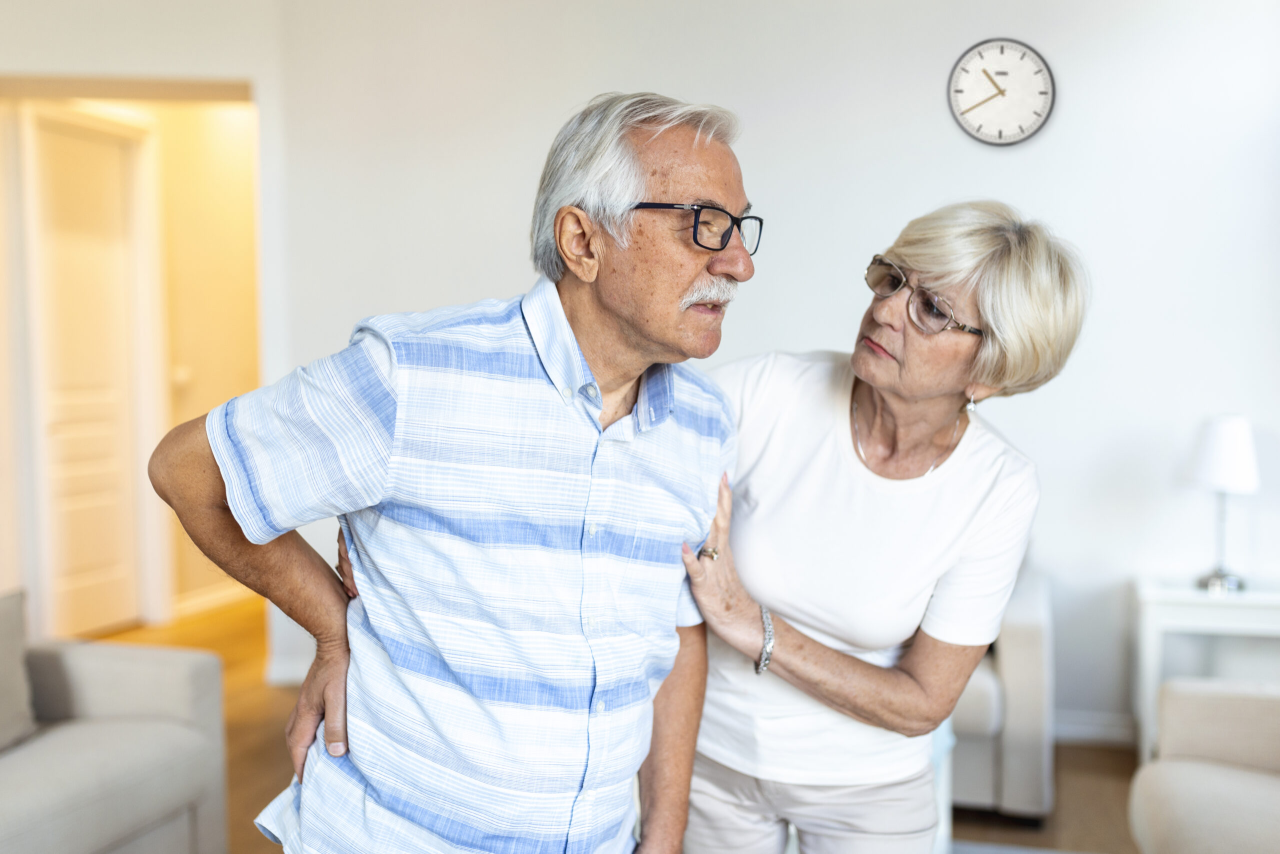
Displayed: 10 h 40 min
